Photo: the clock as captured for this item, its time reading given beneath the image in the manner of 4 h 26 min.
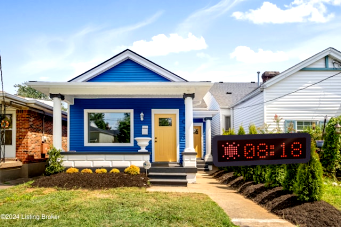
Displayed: 8 h 18 min
